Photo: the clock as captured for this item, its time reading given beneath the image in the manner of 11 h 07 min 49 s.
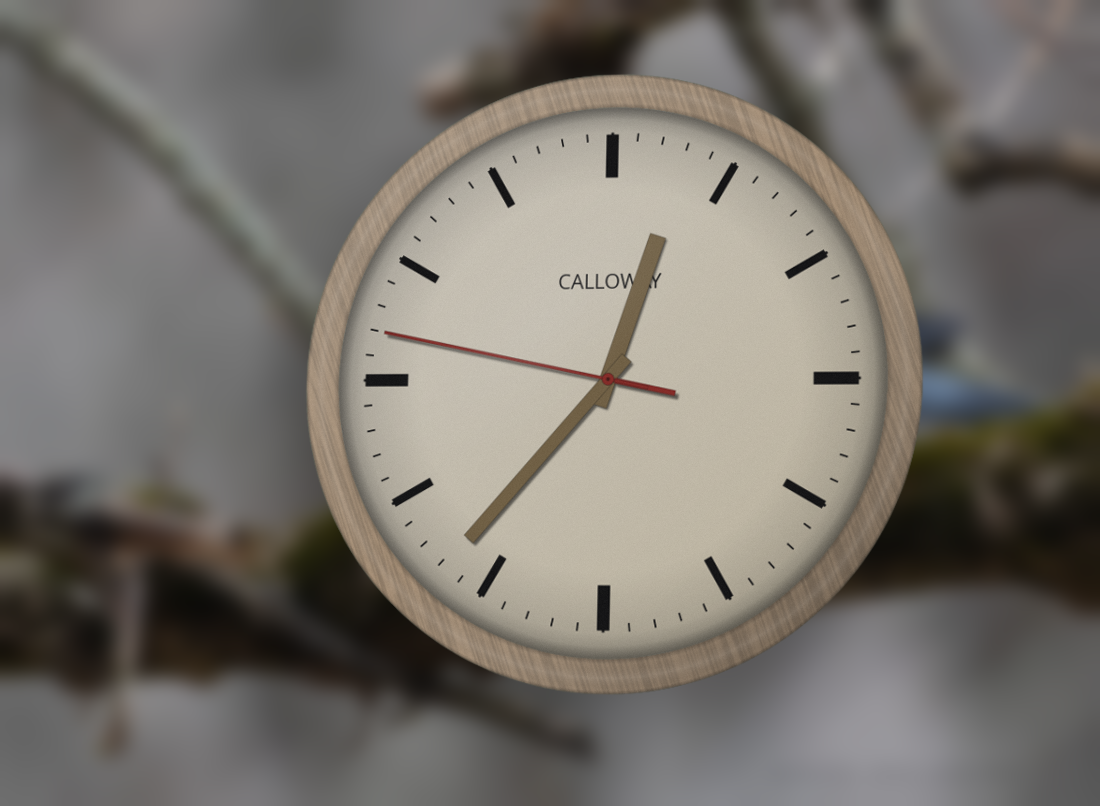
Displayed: 12 h 36 min 47 s
